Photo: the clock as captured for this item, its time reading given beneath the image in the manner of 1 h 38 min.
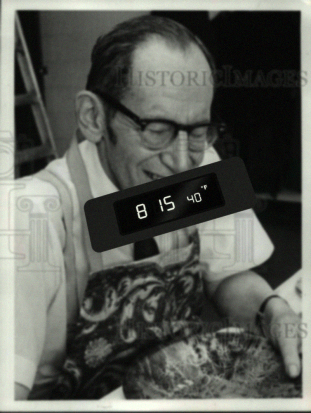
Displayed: 8 h 15 min
